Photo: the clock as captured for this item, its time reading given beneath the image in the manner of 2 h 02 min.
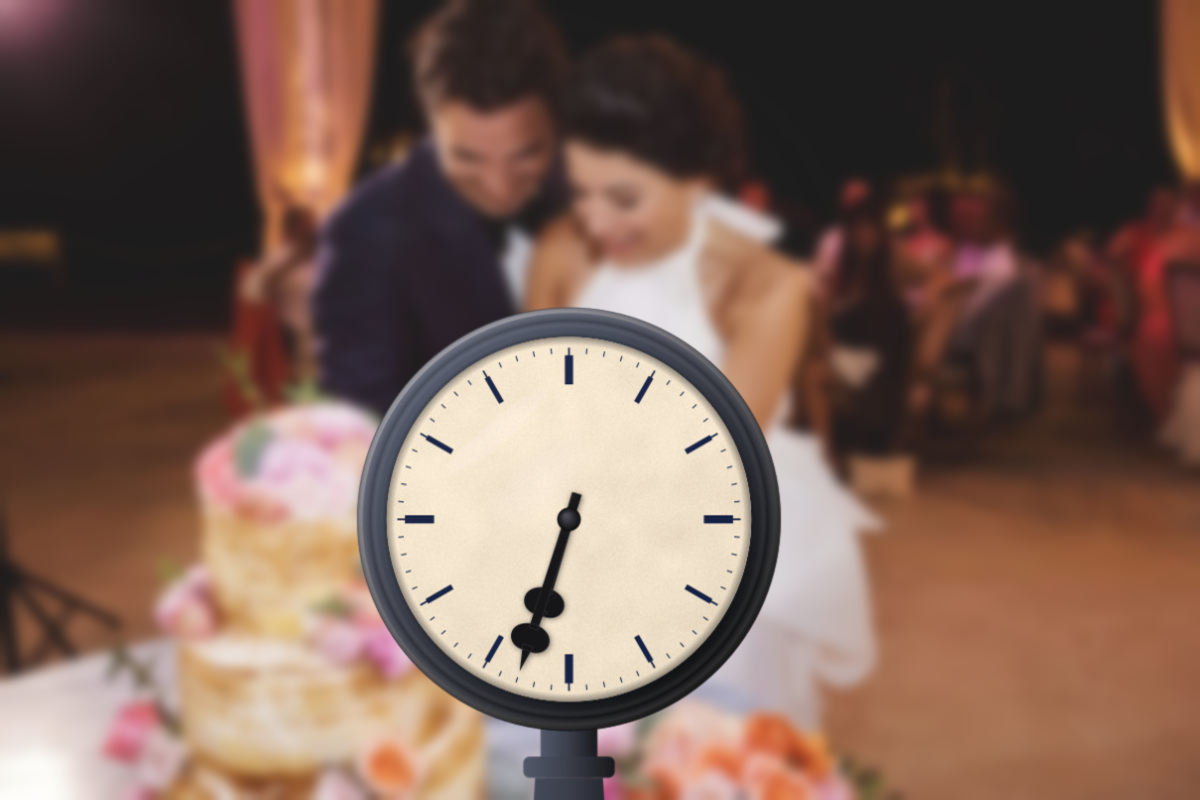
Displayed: 6 h 33 min
